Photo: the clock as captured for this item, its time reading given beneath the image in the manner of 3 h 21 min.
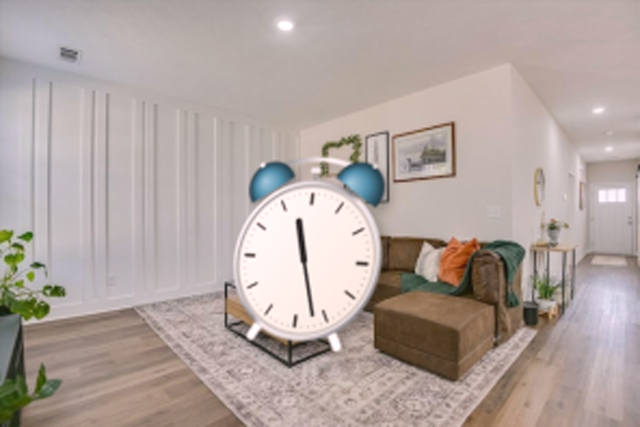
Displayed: 11 h 27 min
